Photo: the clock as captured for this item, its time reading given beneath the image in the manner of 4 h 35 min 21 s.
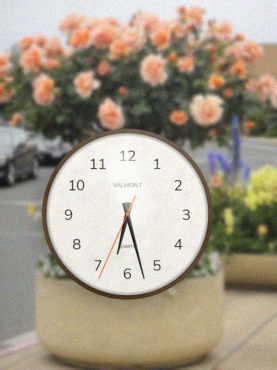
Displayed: 6 h 27 min 34 s
